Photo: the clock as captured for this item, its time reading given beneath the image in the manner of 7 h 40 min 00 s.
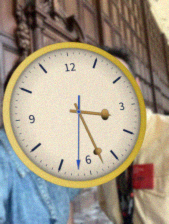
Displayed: 3 h 27 min 32 s
